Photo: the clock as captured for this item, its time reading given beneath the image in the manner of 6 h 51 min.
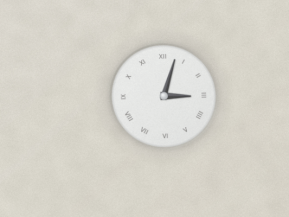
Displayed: 3 h 03 min
